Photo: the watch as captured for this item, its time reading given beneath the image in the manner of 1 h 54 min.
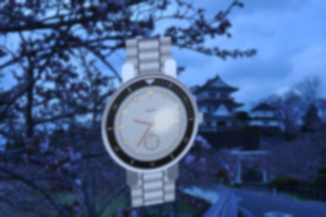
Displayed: 9 h 36 min
